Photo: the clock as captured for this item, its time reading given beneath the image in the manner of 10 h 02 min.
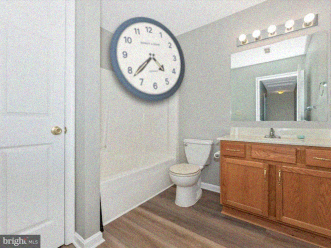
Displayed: 4 h 38 min
